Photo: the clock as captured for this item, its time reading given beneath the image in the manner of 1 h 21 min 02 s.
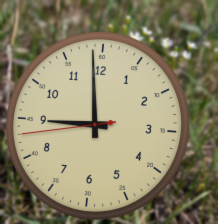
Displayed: 8 h 58 min 43 s
